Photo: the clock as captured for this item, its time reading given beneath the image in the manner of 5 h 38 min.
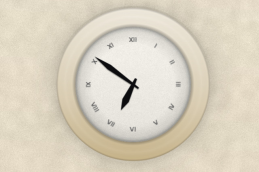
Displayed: 6 h 51 min
